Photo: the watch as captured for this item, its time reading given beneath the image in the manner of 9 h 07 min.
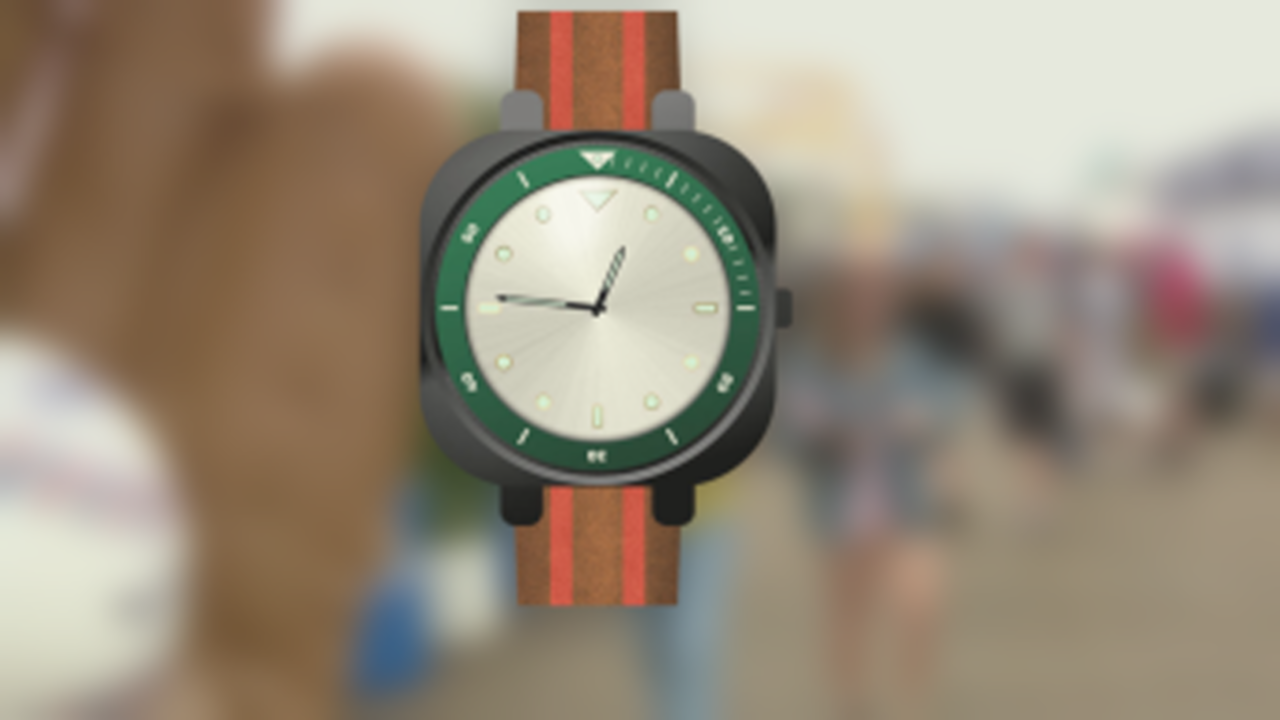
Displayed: 12 h 46 min
